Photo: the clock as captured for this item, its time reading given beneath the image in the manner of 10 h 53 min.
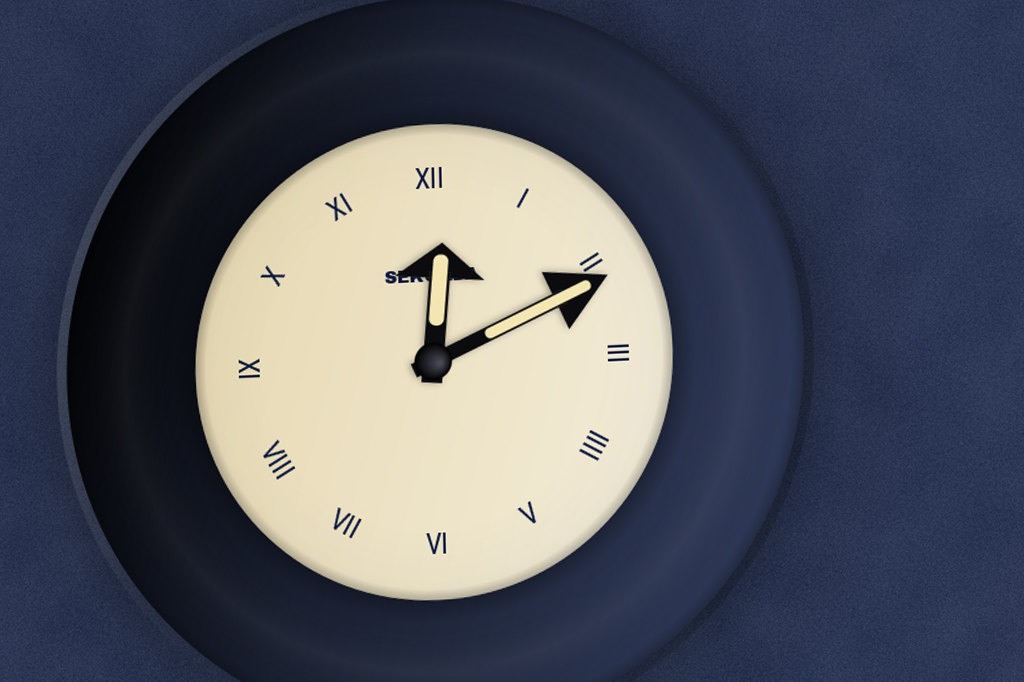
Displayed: 12 h 11 min
